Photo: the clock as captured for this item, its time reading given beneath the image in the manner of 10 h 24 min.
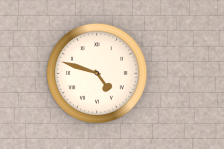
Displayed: 4 h 48 min
